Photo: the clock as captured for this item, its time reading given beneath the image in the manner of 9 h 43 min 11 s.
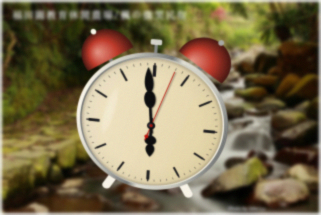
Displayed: 5 h 59 min 03 s
